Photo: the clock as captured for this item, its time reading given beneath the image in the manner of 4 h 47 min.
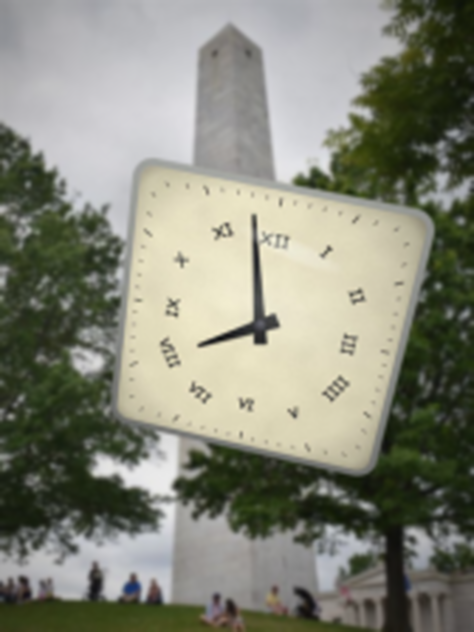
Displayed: 7 h 58 min
